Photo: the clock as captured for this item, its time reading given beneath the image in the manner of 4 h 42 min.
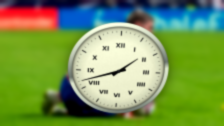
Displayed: 1 h 42 min
